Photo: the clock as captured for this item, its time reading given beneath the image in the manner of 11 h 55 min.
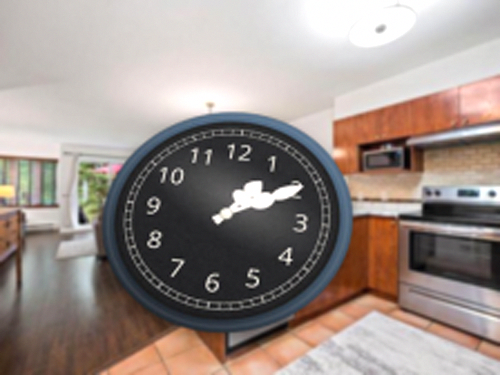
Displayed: 1 h 10 min
